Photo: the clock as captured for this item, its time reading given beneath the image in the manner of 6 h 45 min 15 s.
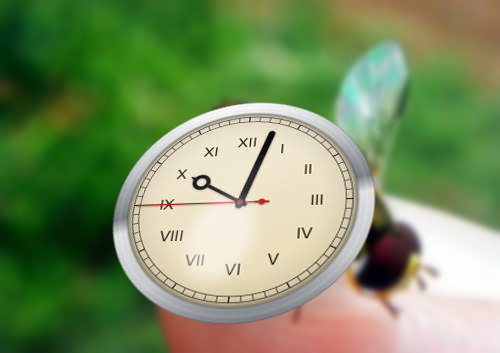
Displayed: 10 h 02 min 45 s
